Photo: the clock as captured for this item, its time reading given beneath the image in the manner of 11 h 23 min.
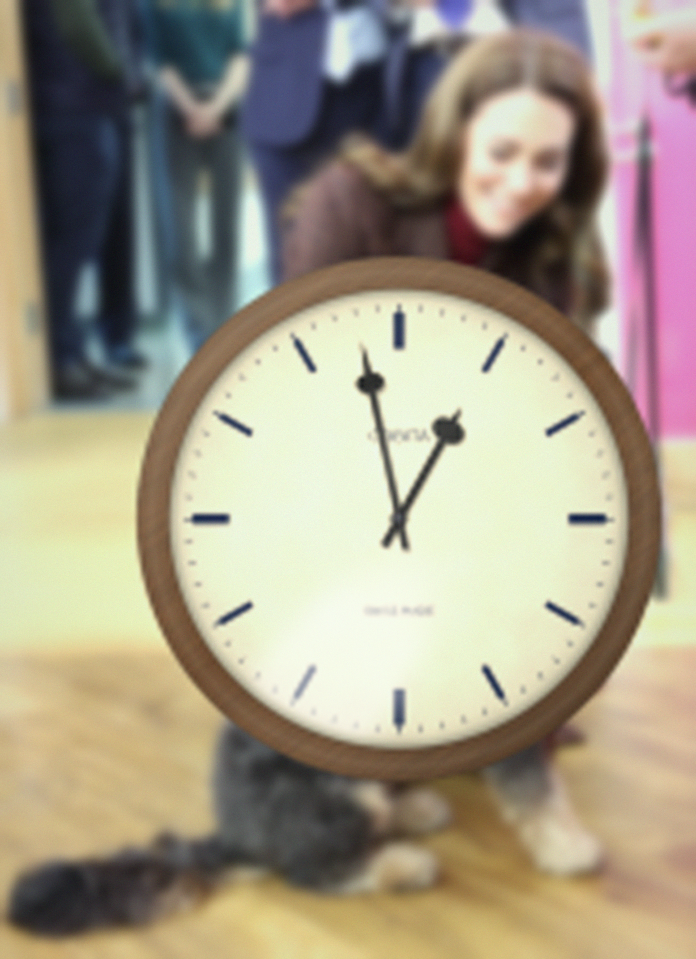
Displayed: 12 h 58 min
